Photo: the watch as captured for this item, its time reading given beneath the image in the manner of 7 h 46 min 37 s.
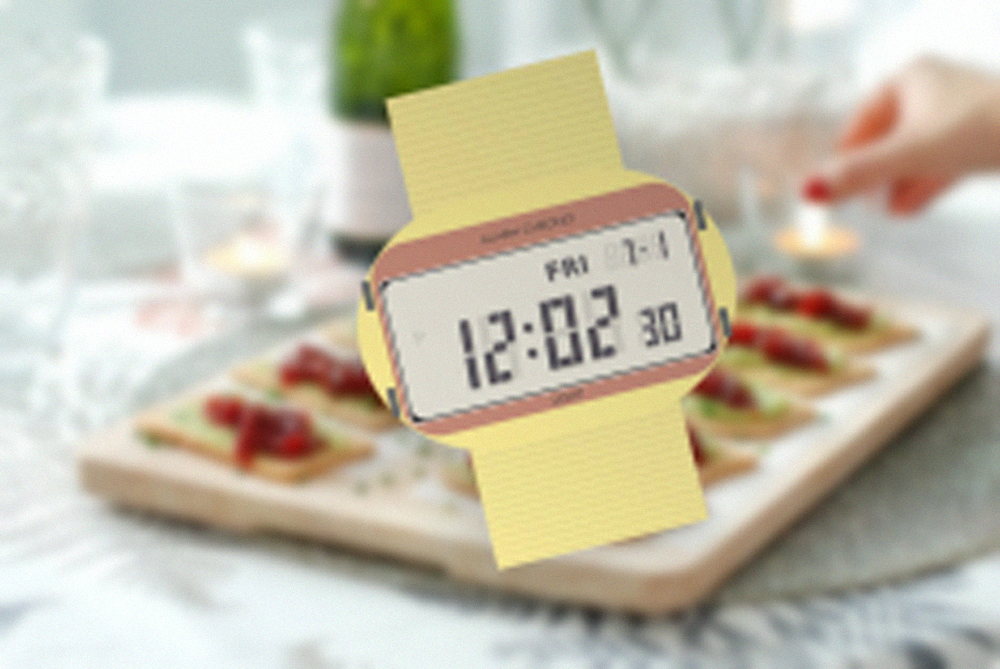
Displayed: 12 h 02 min 30 s
